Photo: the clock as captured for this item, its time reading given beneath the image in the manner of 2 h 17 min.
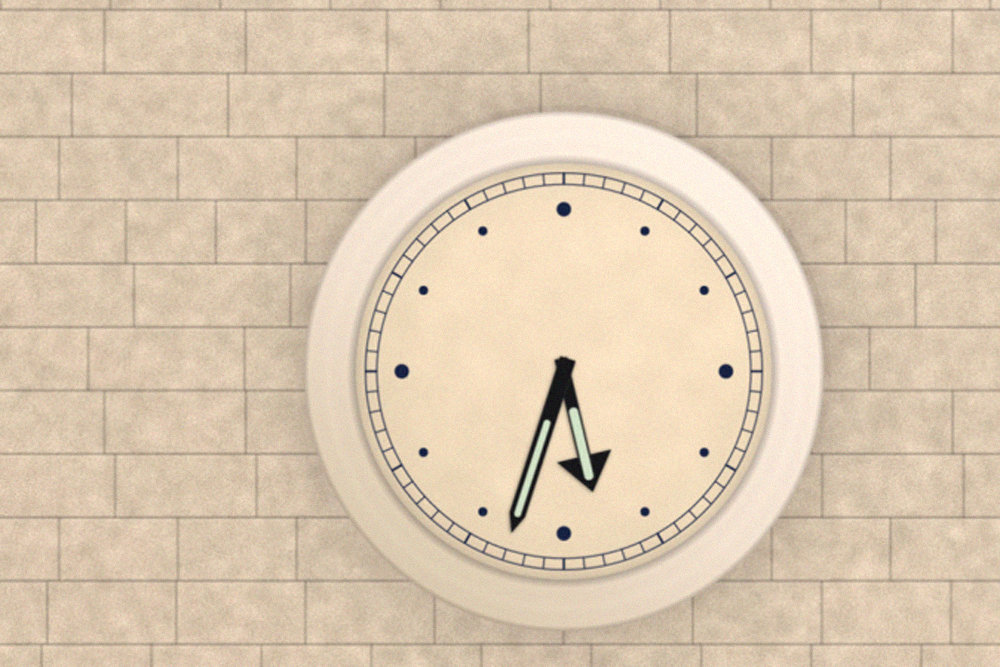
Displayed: 5 h 33 min
